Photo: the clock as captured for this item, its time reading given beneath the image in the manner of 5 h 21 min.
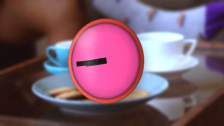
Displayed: 8 h 44 min
